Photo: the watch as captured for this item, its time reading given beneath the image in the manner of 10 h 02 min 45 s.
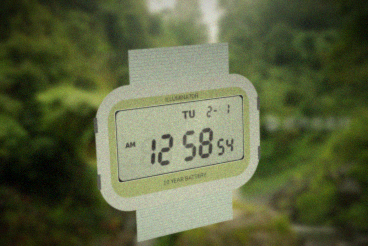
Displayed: 12 h 58 min 54 s
